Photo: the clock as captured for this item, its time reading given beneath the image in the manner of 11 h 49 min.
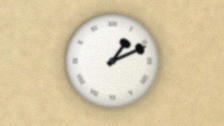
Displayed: 1 h 11 min
